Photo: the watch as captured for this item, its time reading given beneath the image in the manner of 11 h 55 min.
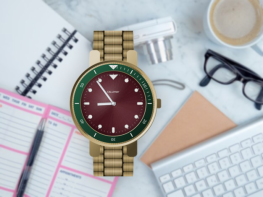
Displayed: 8 h 54 min
